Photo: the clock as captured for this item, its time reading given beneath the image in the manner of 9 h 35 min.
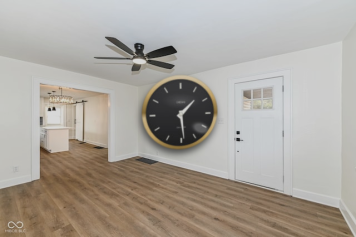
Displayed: 1 h 29 min
